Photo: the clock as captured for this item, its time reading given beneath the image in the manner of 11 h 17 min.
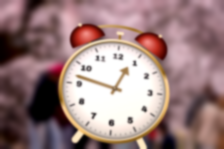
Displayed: 12 h 47 min
